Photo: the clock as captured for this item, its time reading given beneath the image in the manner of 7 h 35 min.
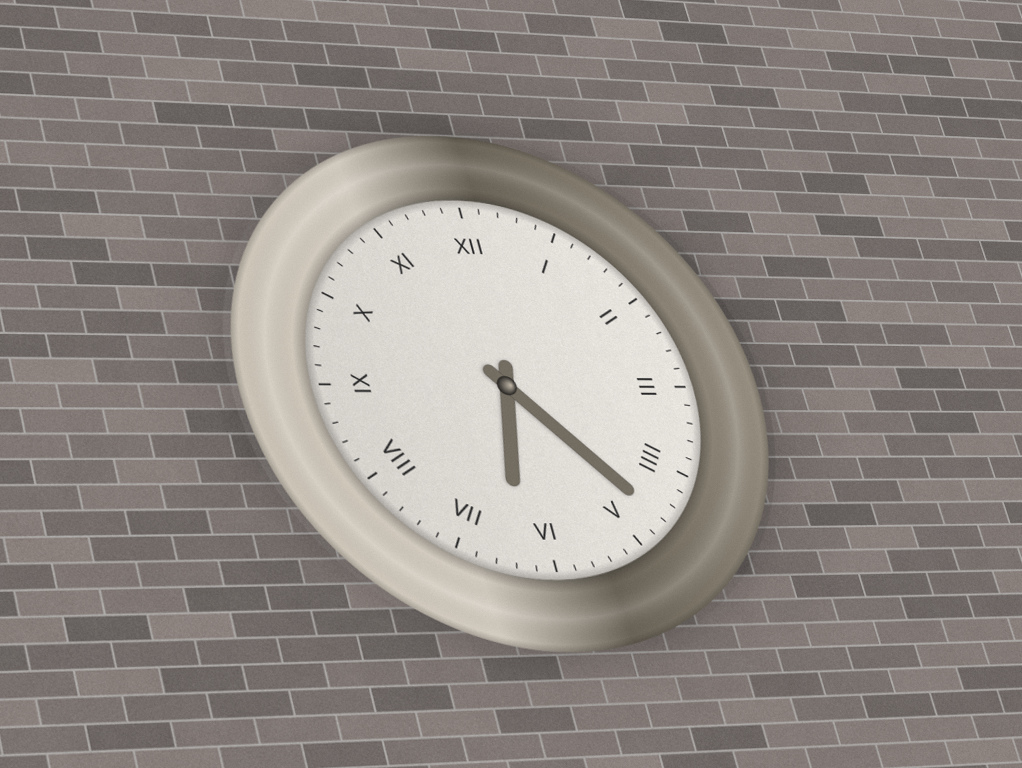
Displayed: 6 h 23 min
